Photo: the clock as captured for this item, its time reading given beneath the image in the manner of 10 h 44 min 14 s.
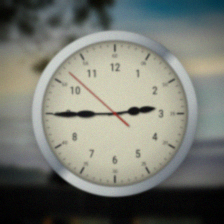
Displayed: 2 h 44 min 52 s
